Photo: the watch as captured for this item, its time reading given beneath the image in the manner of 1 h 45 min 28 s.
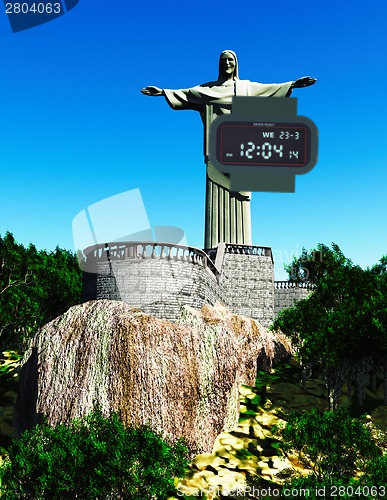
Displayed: 12 h 04 min 14 s
